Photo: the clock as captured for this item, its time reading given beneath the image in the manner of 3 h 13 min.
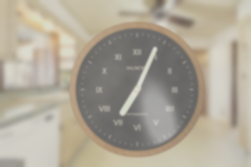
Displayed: 7 h 04 min
